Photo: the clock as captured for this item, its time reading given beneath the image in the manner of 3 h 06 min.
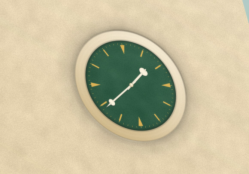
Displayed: 1 h 39 min
